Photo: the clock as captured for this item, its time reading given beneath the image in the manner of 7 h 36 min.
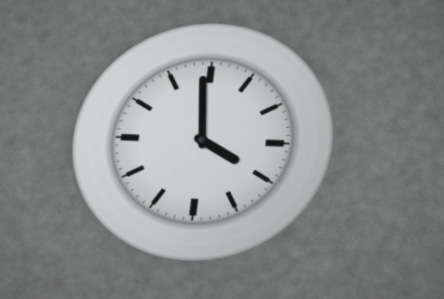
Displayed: 3 h 59 min
